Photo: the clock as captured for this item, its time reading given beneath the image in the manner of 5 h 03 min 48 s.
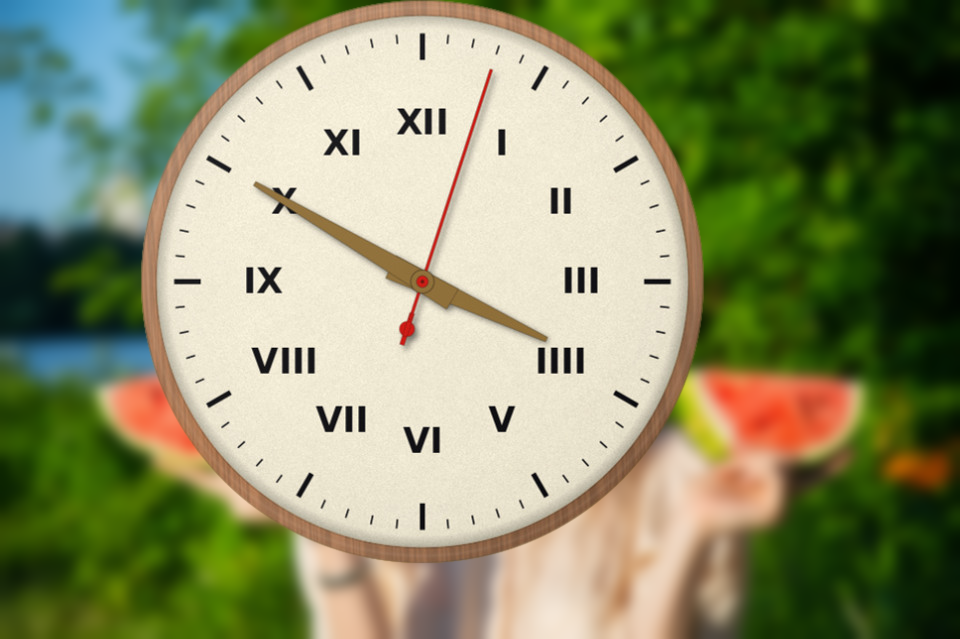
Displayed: 3 h 50 min 03 s
